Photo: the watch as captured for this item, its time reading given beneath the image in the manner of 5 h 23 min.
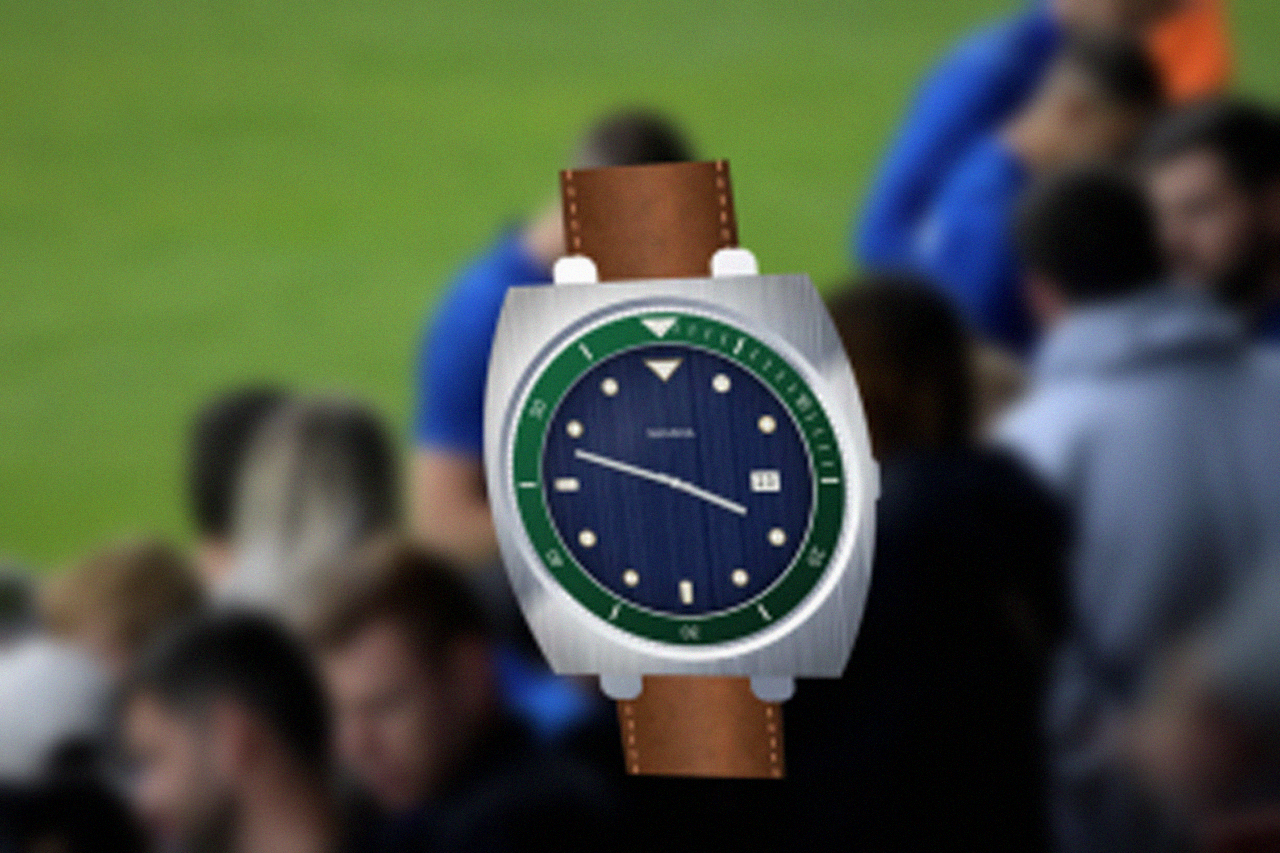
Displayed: 3 h 48 min
